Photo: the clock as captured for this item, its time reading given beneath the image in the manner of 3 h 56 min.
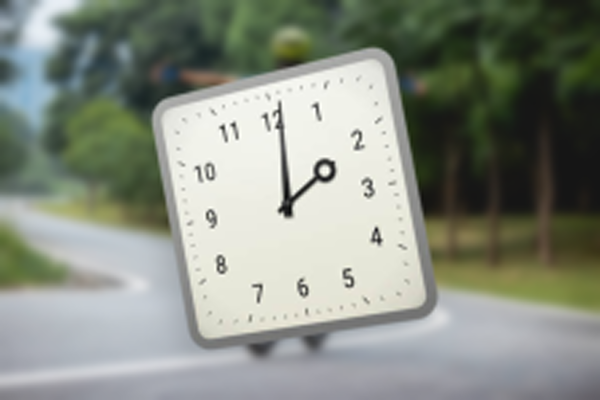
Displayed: 2 h 01 min
